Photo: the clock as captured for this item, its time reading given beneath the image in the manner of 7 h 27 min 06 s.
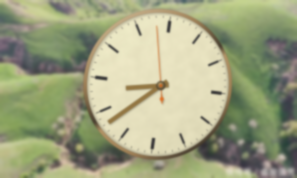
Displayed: 8 h 37 min 58 s
